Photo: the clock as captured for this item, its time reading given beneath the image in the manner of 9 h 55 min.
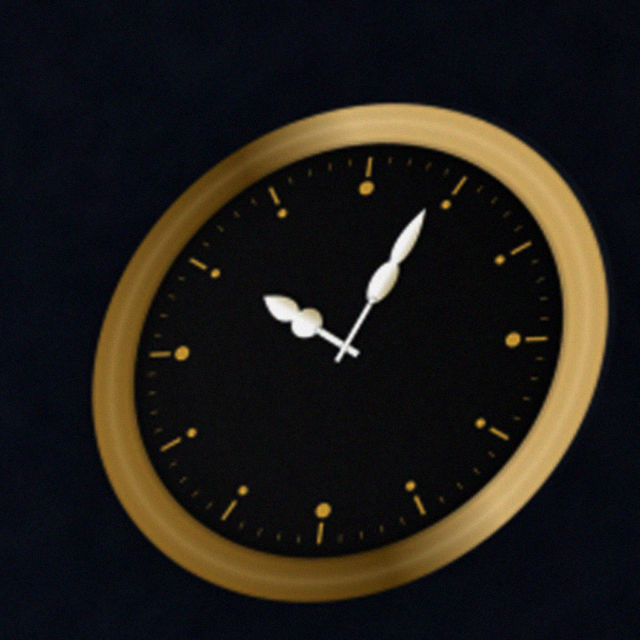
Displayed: 10 h 04 min
